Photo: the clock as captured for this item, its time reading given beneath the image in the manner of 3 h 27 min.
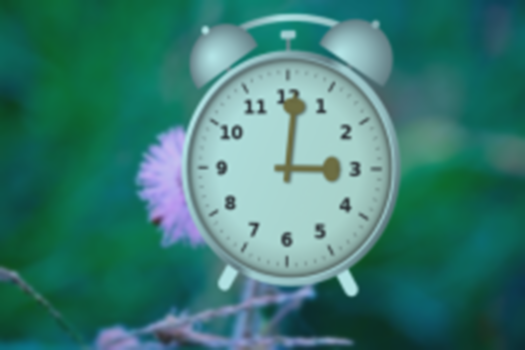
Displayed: 3 h 01 min
